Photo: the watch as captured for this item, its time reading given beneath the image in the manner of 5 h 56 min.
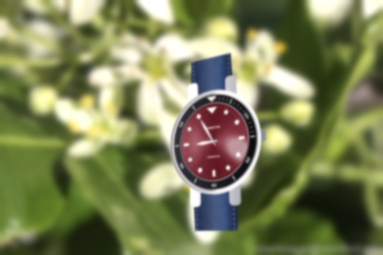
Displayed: 8 h 55 min
